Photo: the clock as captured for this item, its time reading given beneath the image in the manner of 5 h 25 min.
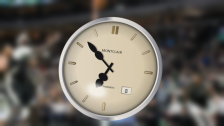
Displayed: 6 h 52 min
